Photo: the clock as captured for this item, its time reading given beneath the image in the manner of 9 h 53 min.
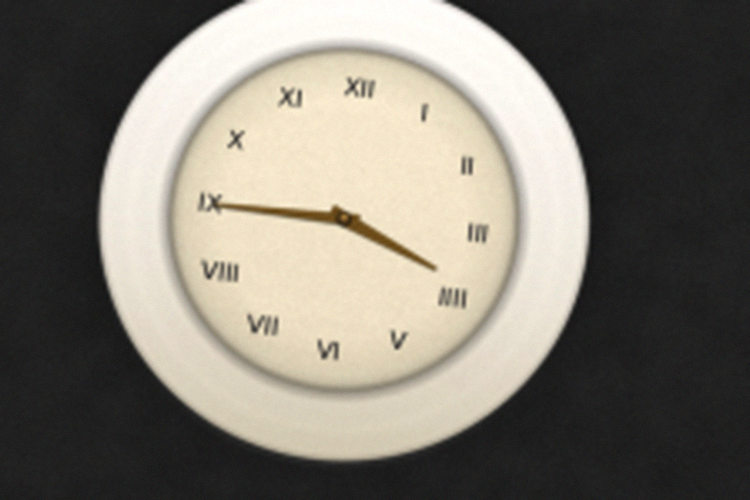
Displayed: 3 h 45 min
